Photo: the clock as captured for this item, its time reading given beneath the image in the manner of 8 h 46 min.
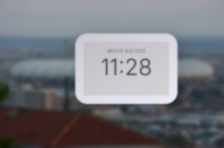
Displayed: 11 h 28 min
